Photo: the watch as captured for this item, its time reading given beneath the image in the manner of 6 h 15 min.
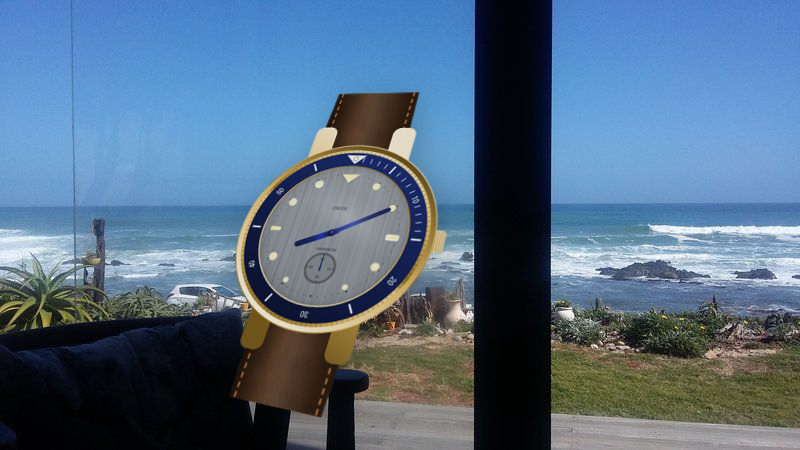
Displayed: 8 h 10 min
